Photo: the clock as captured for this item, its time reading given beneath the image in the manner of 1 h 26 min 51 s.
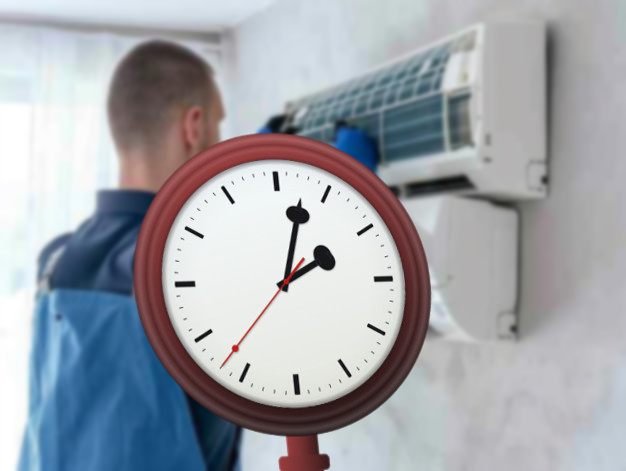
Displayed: 2 h 02 min 37 s
